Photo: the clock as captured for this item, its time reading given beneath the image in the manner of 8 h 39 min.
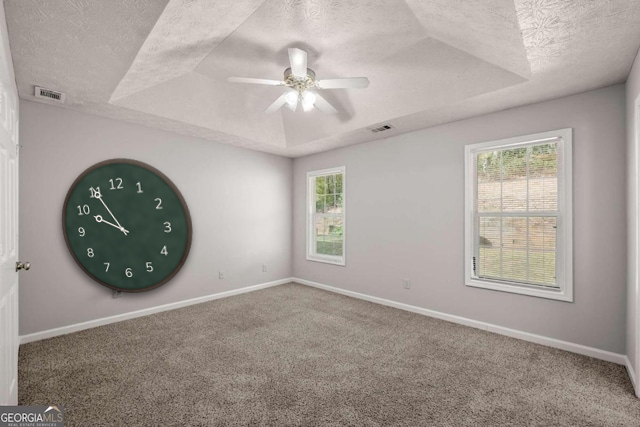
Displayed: 9 h 55 min
